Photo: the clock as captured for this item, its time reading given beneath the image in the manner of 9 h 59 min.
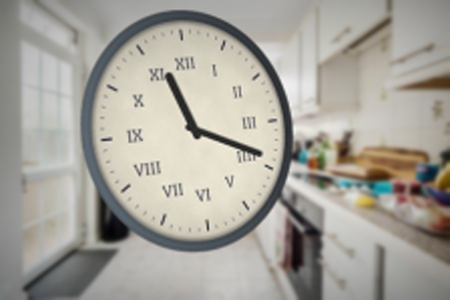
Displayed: 11 h 19 min
